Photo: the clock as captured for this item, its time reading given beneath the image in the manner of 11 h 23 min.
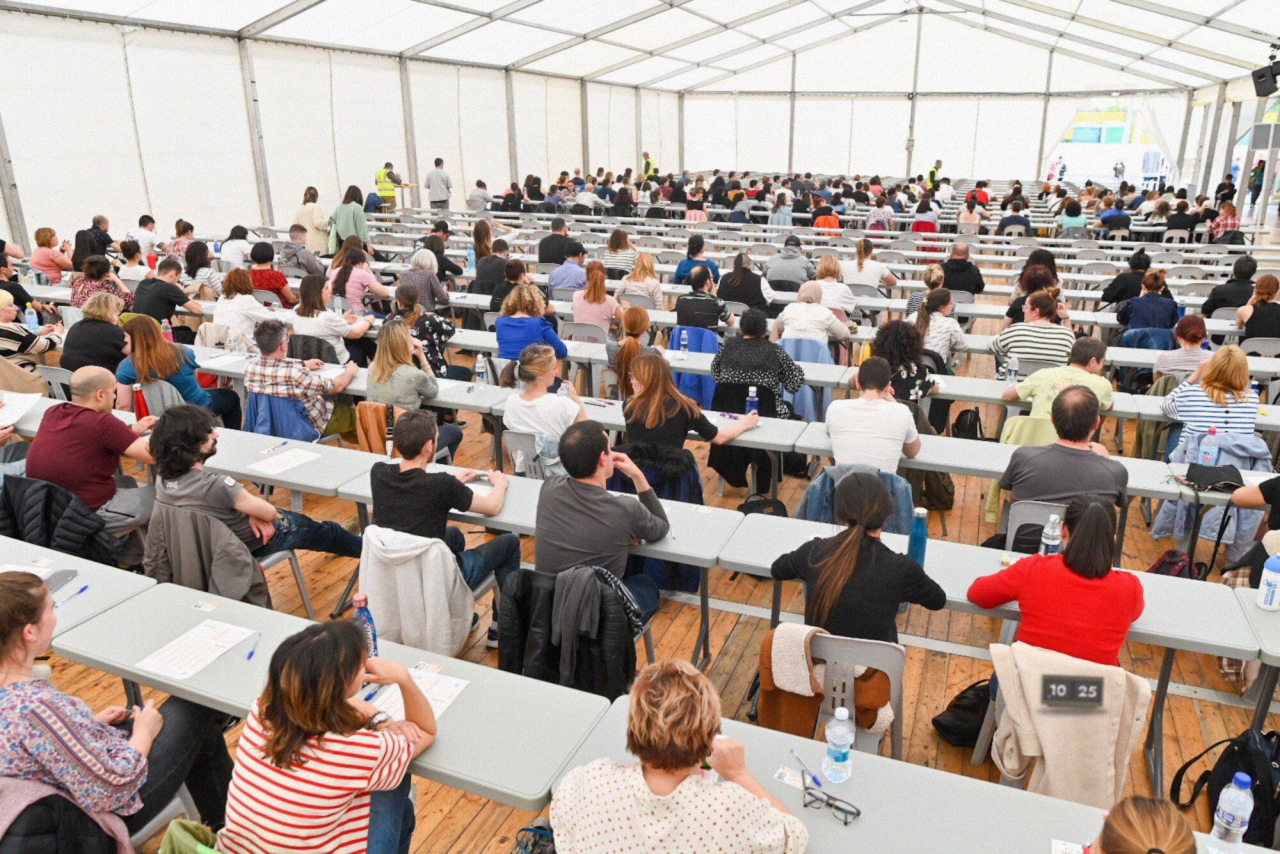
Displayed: 10 h 25 min
